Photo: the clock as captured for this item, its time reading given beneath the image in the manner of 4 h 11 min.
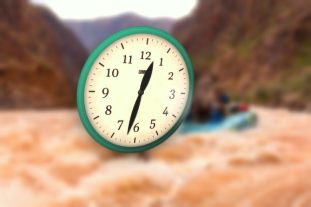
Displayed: 12 h 32 min
